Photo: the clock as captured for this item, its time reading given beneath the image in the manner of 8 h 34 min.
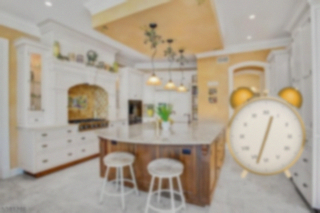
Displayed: 12 h 33 min
